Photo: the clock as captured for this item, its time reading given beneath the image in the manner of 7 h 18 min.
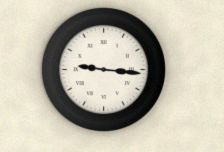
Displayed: 9 h 16 min
